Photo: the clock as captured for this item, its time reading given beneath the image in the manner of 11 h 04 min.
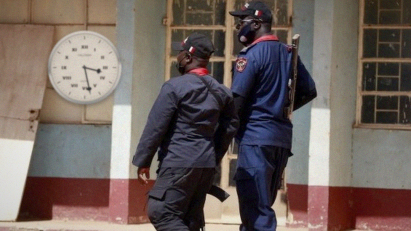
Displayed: 3 h 28 min
